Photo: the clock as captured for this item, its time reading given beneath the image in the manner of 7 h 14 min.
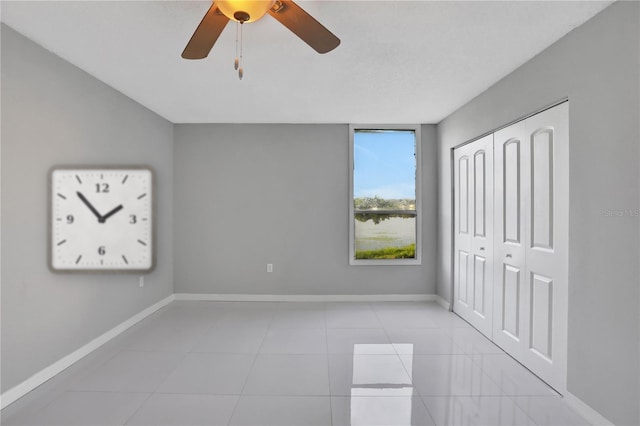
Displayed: 1 h 53 min
